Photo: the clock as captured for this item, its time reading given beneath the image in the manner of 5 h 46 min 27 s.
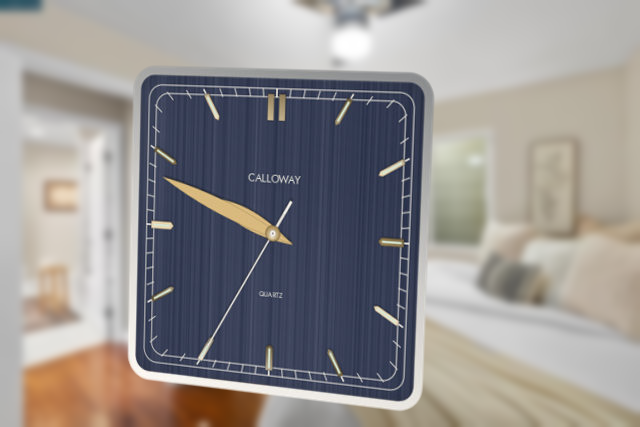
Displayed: 9 h 48 min 35 s
